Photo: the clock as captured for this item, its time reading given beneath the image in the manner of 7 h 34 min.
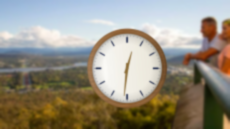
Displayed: 12 h 31 min
